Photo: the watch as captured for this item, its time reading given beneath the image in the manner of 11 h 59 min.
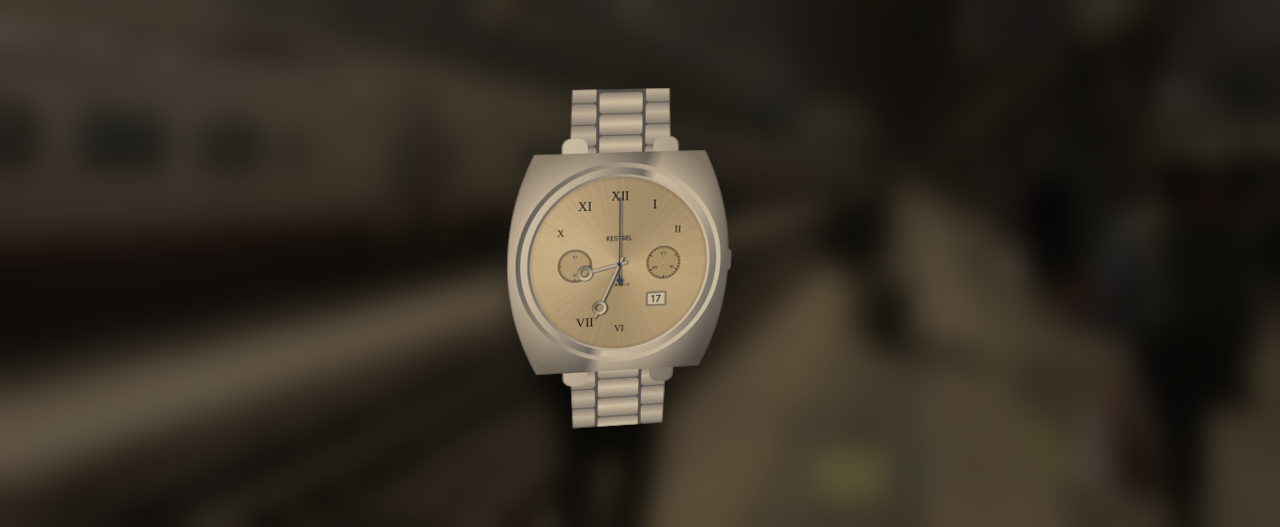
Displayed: 8 h 34 min
